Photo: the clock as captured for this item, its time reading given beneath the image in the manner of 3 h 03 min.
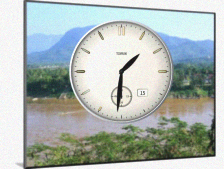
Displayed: 1 h 31 min
